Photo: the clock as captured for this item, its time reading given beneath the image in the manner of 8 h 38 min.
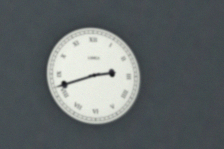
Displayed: 2 h 42 min
